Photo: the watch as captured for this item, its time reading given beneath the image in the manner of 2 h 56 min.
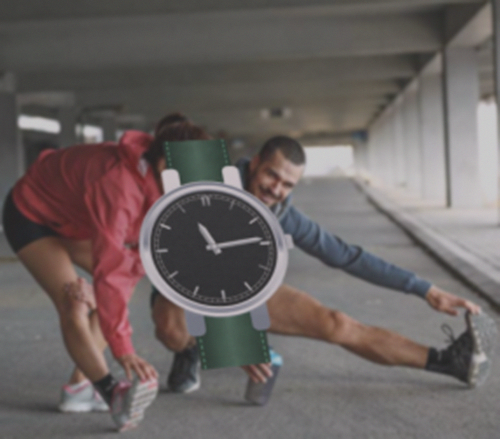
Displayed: 11 h 14 min
